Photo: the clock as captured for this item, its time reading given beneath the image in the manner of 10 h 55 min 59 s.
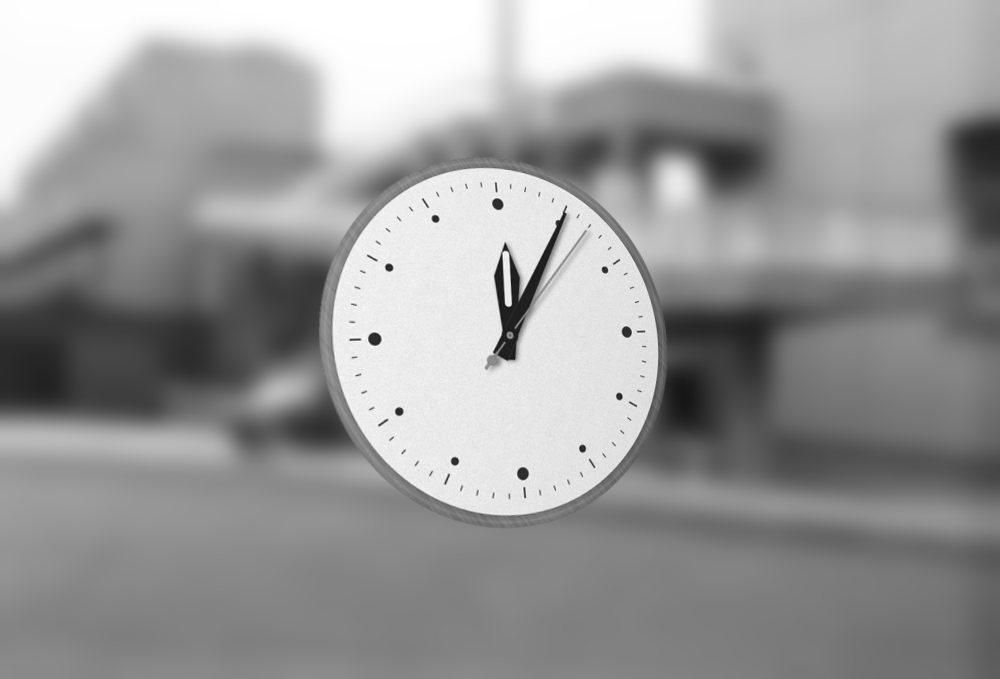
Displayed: 12 h 05 min 07 s
